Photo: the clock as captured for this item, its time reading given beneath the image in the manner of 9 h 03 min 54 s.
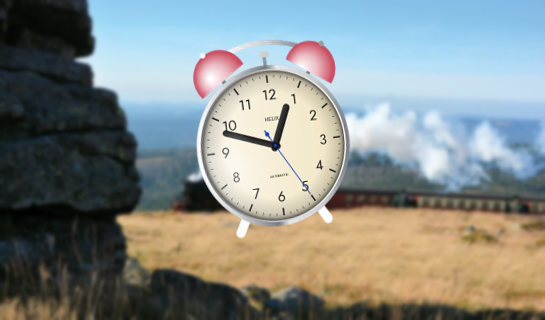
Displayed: 12 h 48 min 25 s
